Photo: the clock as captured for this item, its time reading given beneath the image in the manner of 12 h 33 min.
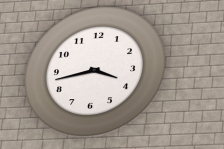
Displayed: 3 h 43 min
